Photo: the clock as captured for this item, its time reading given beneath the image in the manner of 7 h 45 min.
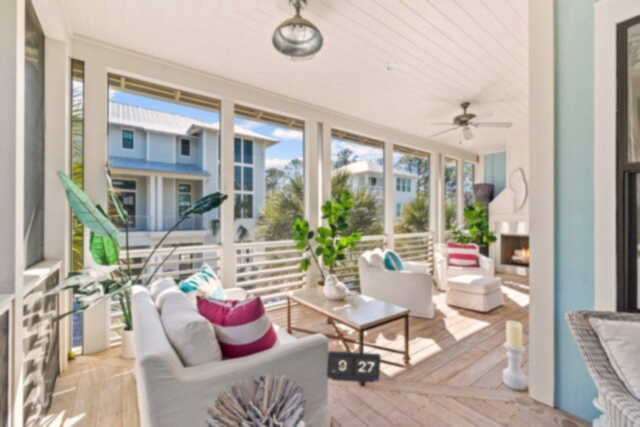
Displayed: 9 h 27 min
